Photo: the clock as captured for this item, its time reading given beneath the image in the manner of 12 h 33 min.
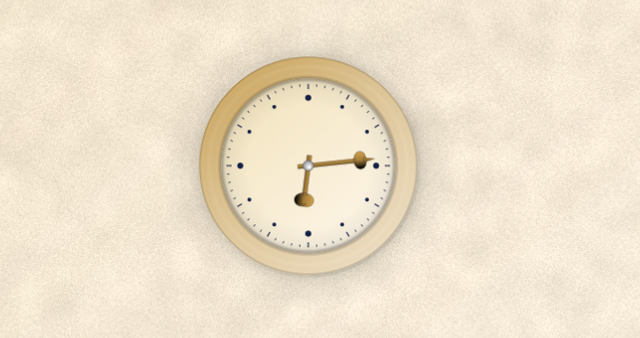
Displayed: 6 h 14 min
